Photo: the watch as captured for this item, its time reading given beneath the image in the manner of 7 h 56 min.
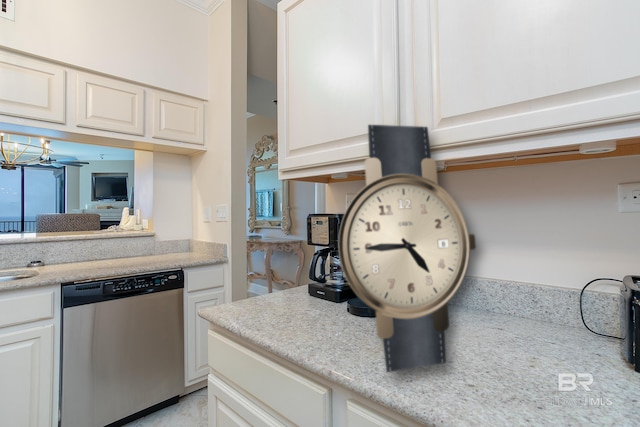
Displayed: 4 h 45 min
